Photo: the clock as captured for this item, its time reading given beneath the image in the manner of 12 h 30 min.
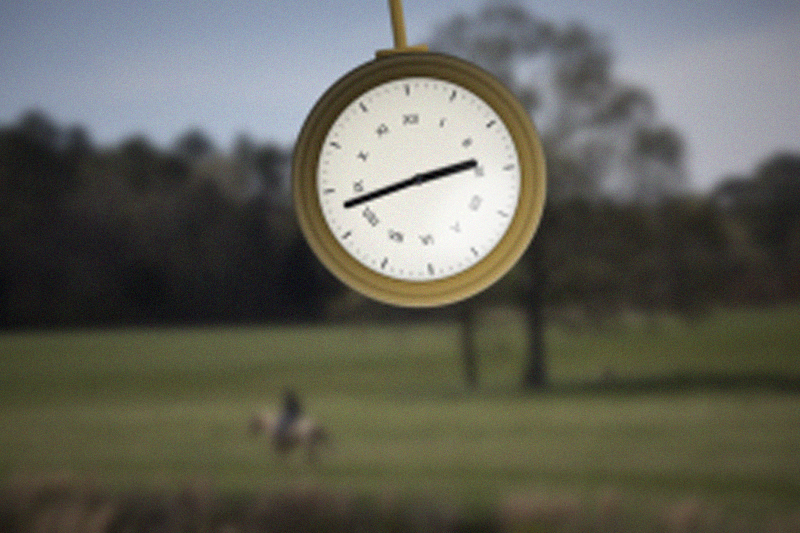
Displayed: 2 h 43 min
